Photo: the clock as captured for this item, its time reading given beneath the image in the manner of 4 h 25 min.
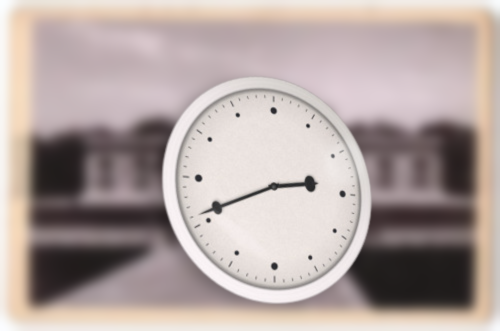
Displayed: 2 h 41 min
